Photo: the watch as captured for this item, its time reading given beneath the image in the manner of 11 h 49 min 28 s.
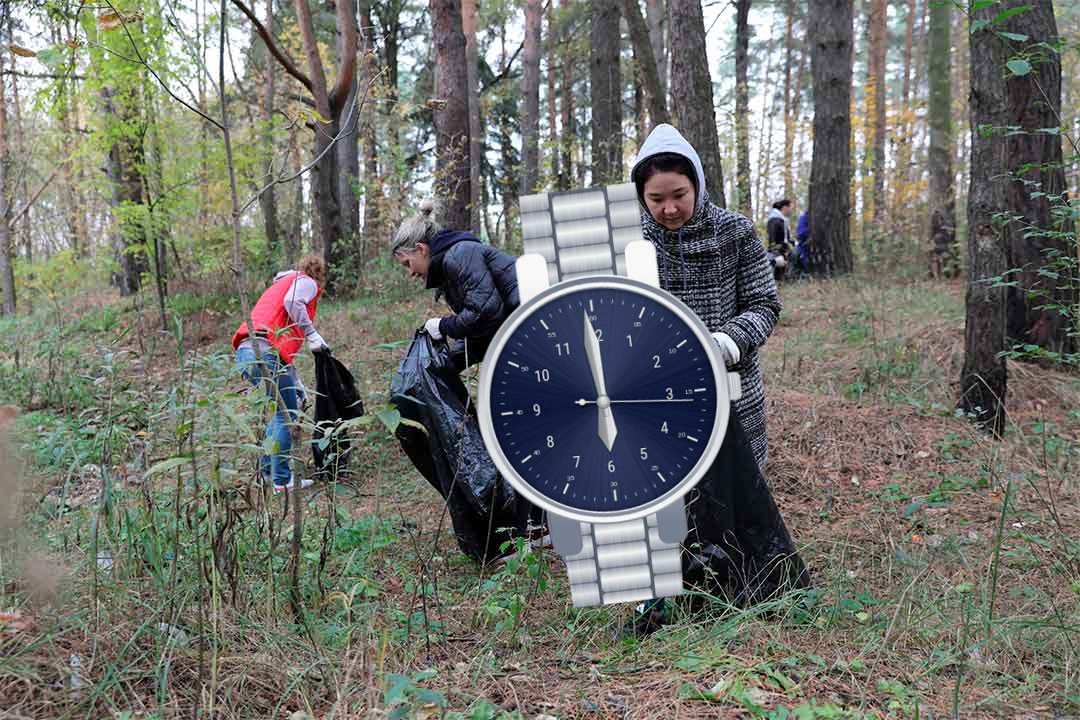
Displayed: 5 h 59 min 16 s
